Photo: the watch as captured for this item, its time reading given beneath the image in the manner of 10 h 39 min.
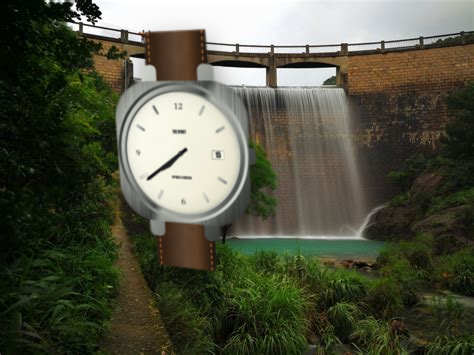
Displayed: 7 h 39 min
